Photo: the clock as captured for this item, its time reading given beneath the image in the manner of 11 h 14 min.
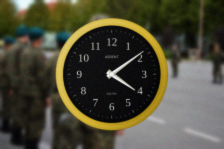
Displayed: 4 h 09 min
